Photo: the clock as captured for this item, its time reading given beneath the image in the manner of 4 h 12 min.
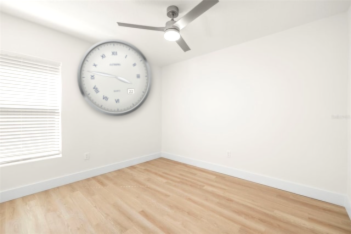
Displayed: 3 h 47 min
